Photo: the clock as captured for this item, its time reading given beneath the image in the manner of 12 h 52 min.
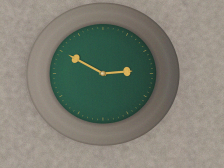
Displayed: 2 h 50 min
